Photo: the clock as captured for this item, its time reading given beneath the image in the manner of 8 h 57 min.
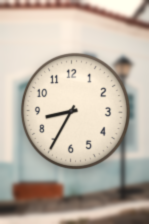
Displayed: 8 h 35 min
